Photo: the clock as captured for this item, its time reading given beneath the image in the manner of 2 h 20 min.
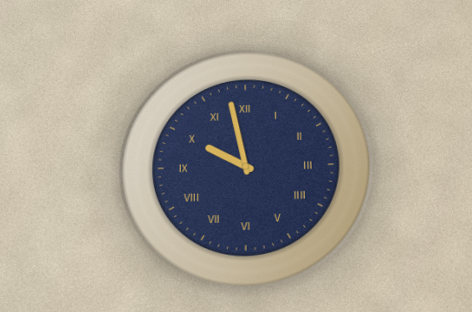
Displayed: 9 h 58 min
